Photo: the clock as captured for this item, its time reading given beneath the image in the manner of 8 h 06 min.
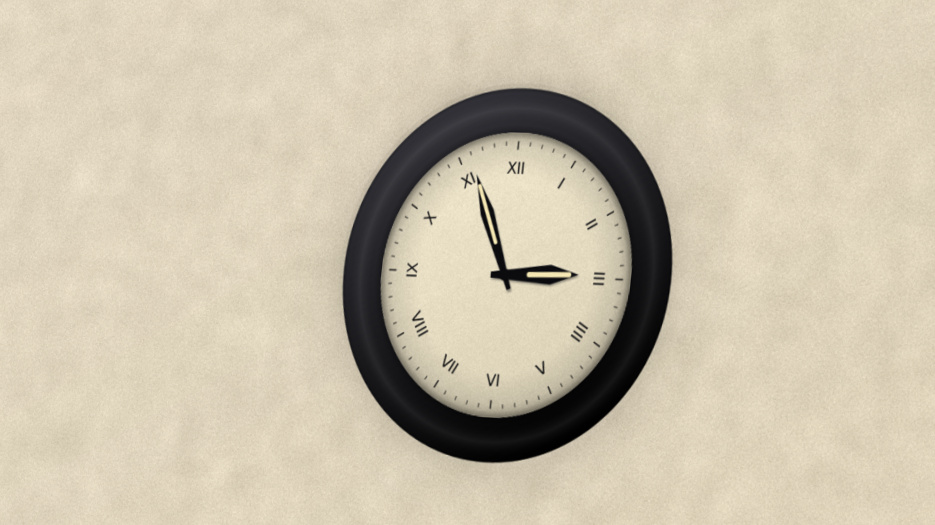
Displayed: 2 h 56 min
